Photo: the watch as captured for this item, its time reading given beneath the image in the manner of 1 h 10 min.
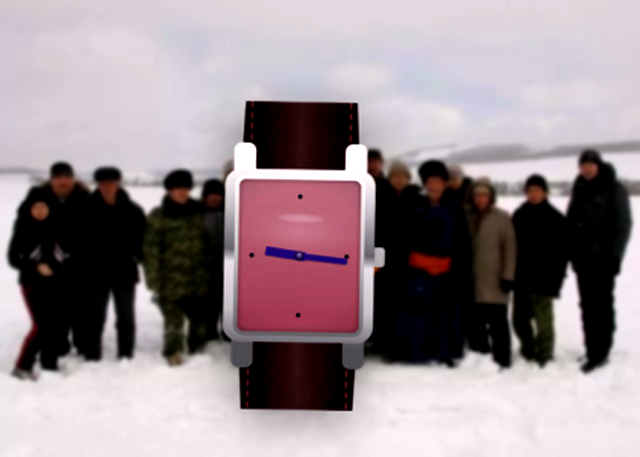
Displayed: 9 h 16 min
